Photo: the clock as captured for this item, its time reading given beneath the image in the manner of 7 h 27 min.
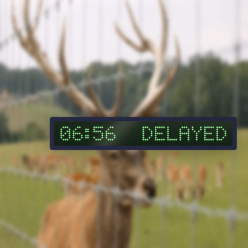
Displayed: 6 h 56 min
